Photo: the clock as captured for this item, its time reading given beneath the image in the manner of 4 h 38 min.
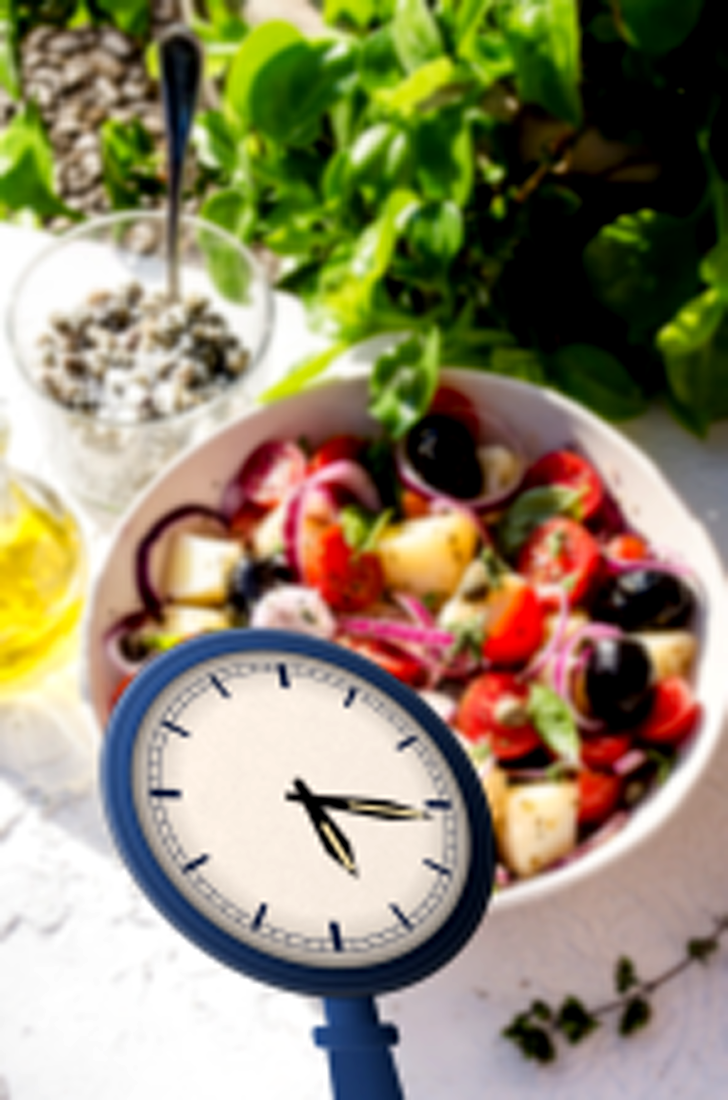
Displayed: 5 h 16 min
